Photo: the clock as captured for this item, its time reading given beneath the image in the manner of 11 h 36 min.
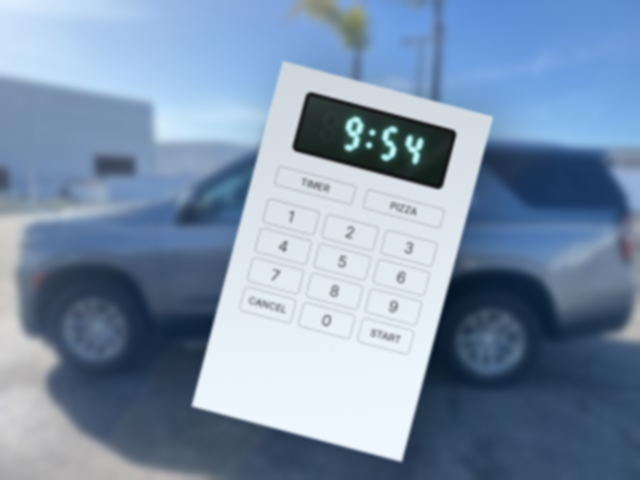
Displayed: 9 h 54 min
